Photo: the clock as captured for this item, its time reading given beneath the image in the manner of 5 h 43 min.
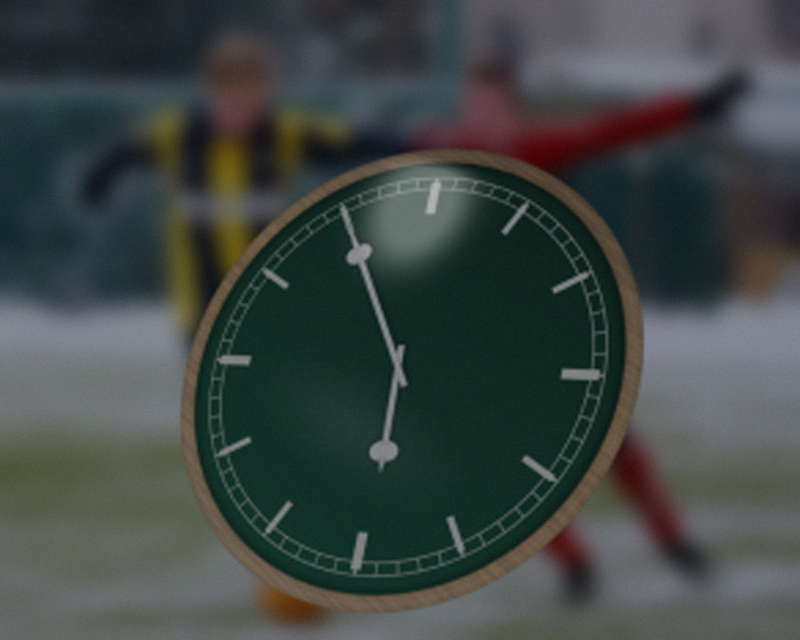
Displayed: 5 h 55 min
